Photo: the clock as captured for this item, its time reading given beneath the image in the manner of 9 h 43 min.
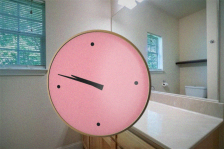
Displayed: 9 h 48 min
